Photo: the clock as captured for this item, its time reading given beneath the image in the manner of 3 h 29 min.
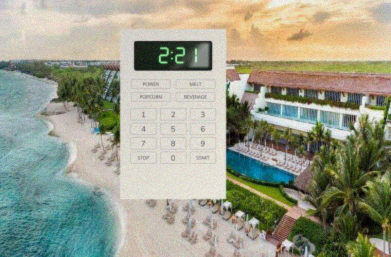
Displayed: 2 h 21 min
